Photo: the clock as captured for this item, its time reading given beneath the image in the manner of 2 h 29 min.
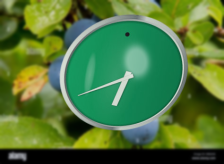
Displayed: 6 h 42 min
